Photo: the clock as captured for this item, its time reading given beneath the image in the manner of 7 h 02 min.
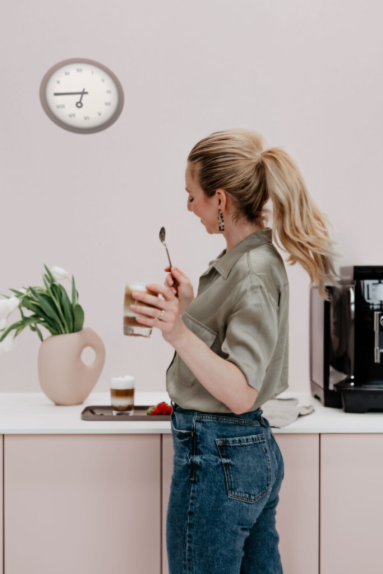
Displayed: 6 h 45 min
